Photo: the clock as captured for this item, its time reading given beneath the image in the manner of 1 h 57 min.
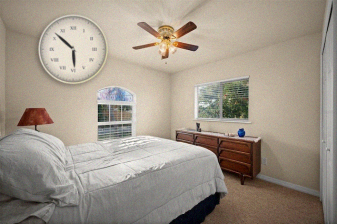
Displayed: 5 h 52 min
